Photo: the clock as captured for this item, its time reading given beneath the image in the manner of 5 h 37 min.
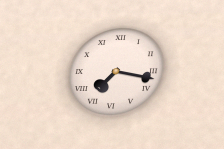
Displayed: 7 h 17 min
